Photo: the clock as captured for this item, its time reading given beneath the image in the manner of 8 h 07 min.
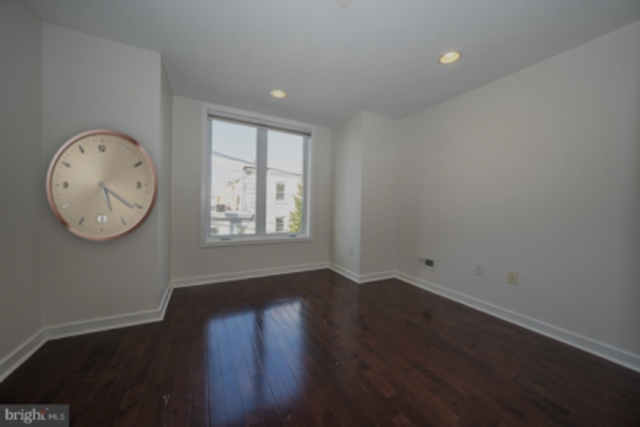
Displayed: 5 h 21 min
